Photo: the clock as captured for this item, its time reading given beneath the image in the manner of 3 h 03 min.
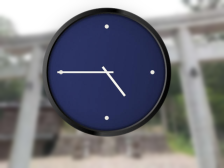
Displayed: 4 h 45 min
